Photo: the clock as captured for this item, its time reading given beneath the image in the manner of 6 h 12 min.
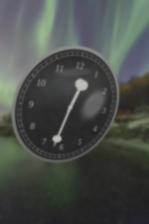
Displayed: 12 h 32 min
